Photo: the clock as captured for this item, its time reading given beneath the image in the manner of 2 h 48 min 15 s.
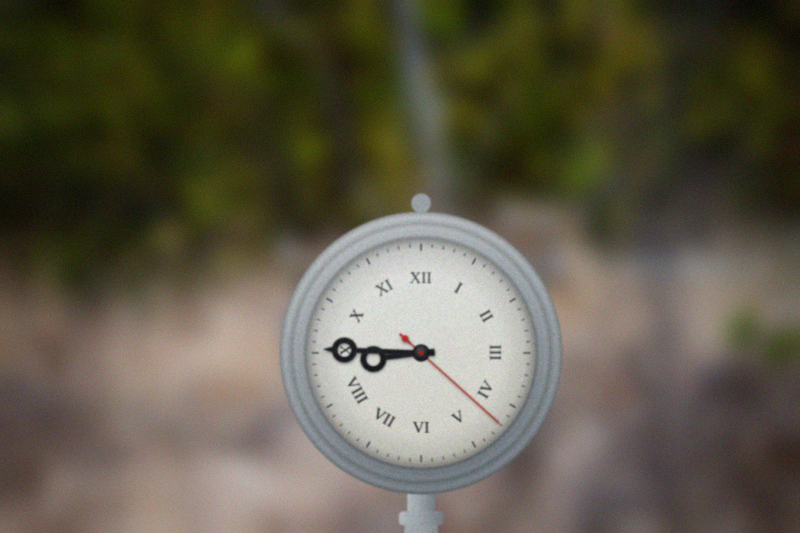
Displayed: 8 h 45 min 22 s
